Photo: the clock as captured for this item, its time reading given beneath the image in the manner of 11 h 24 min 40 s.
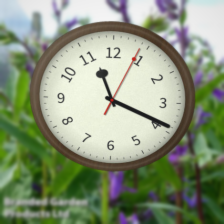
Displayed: 11 h 19 min 04 s
